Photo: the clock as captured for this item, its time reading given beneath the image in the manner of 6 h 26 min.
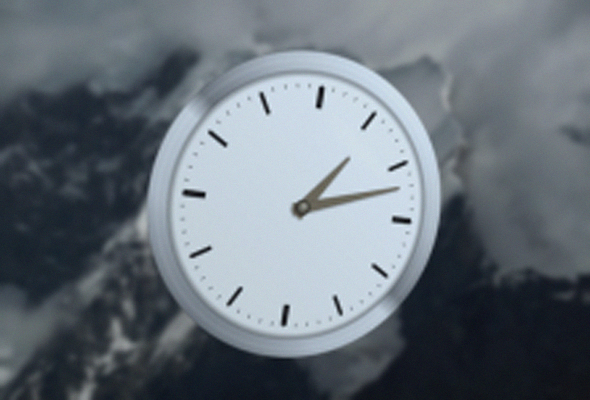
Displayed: 1 h 12 min
